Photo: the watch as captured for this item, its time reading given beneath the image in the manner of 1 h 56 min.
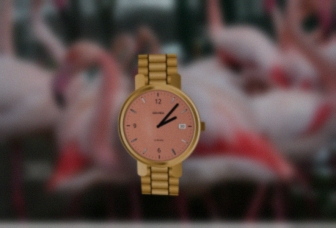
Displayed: 2 h 07 min
